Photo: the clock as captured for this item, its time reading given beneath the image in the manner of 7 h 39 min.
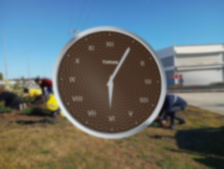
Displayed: 6 h 05 min
